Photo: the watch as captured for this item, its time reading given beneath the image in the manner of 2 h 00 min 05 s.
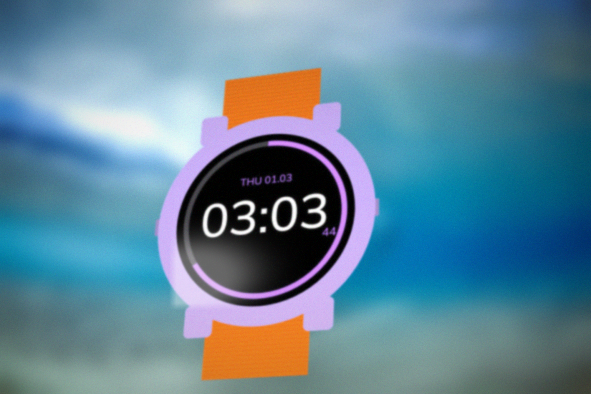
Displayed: 3 h 03 min 44 s
